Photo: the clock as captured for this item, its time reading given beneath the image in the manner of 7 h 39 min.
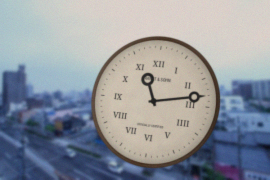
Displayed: 11 h 13 min
